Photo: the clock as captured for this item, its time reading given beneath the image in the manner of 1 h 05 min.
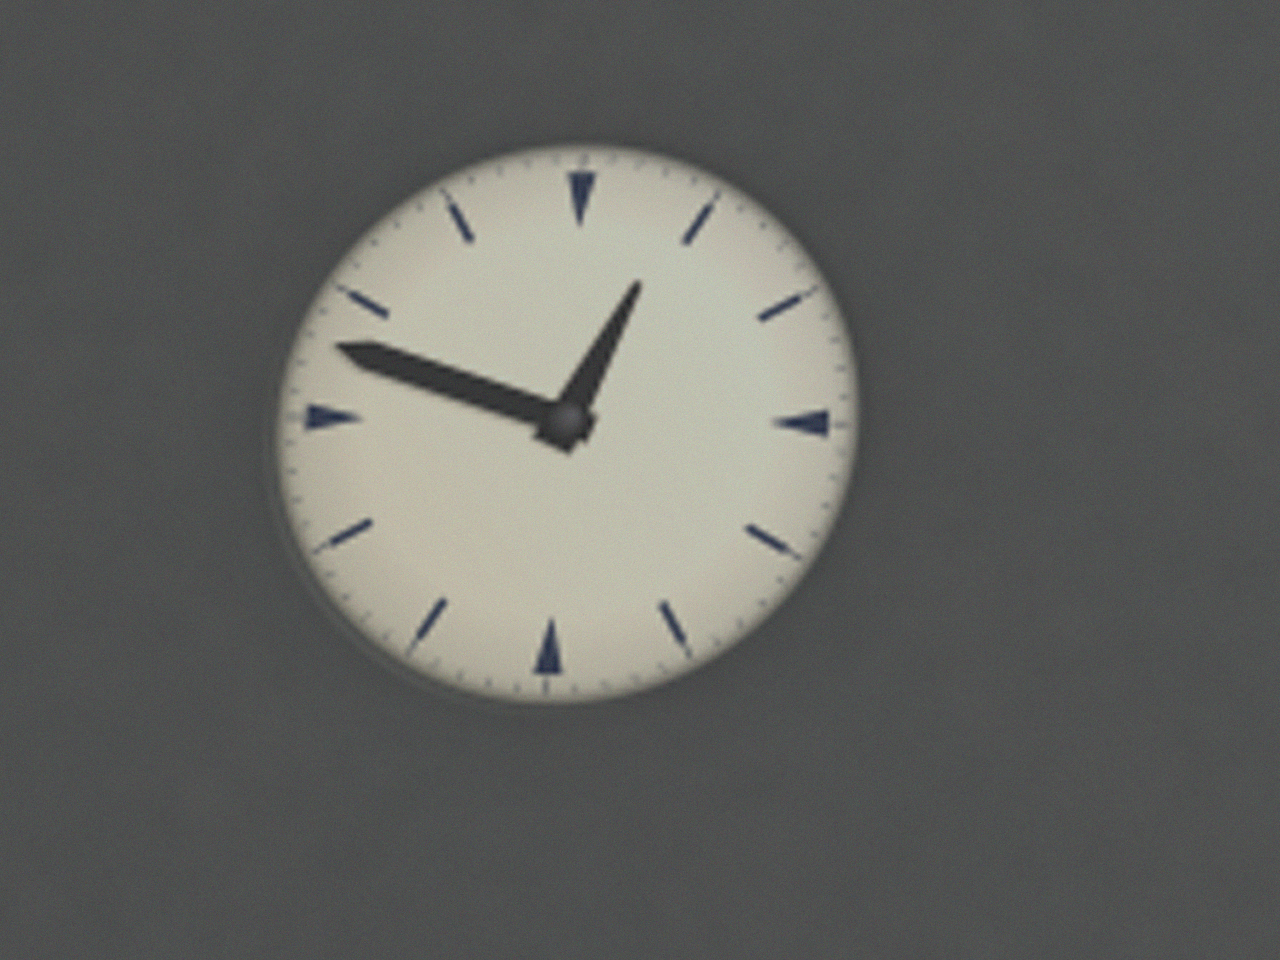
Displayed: 12 h 48 min
